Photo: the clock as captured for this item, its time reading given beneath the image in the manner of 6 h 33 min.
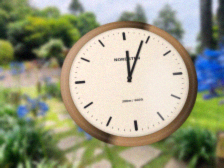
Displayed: 12 h 04 min
